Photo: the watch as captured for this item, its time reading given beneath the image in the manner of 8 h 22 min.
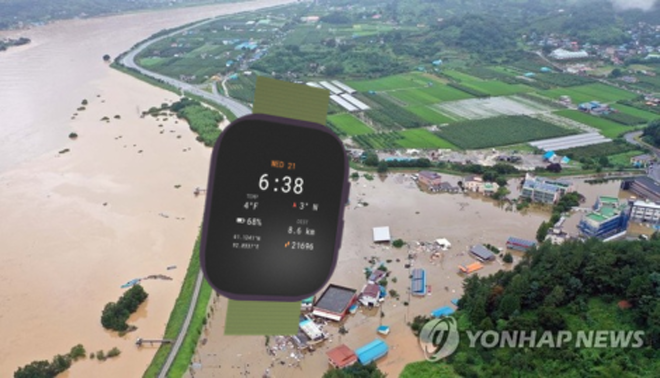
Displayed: 6 h 38 min
